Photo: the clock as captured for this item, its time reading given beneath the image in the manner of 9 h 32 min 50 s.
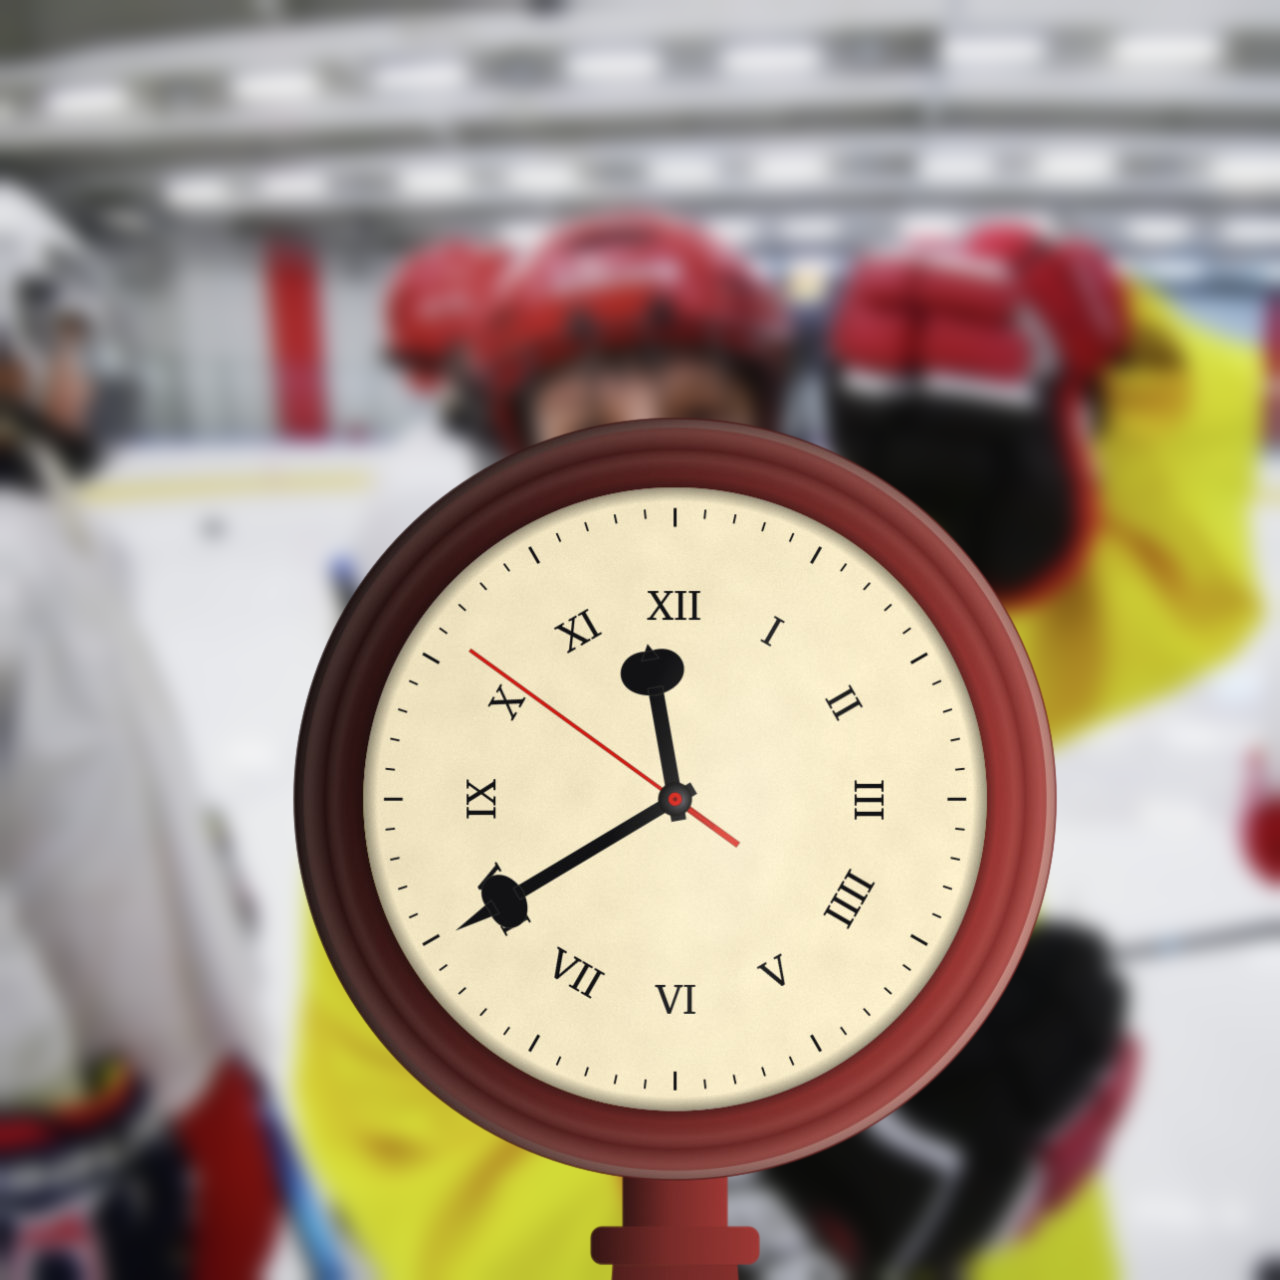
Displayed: 11 h 39 min 51 s
